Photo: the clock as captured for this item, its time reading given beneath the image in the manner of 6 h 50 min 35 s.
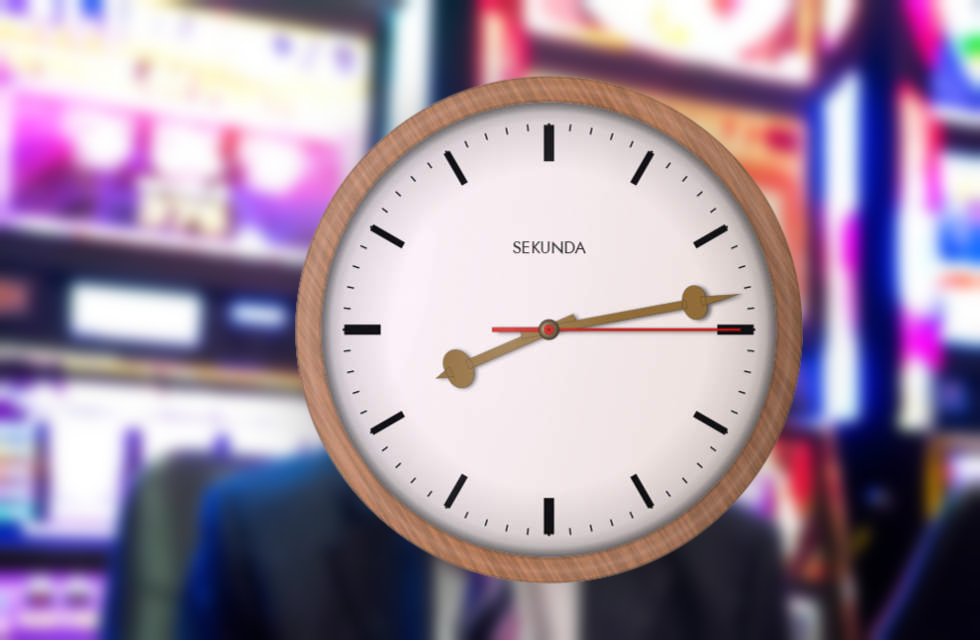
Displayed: 8 h 13 min 15 s
